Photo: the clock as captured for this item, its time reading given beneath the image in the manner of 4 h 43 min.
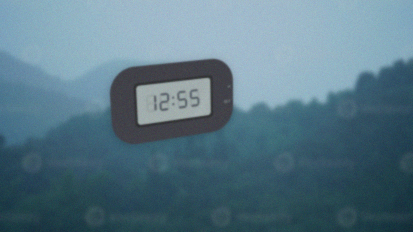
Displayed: 12 h 55 min
